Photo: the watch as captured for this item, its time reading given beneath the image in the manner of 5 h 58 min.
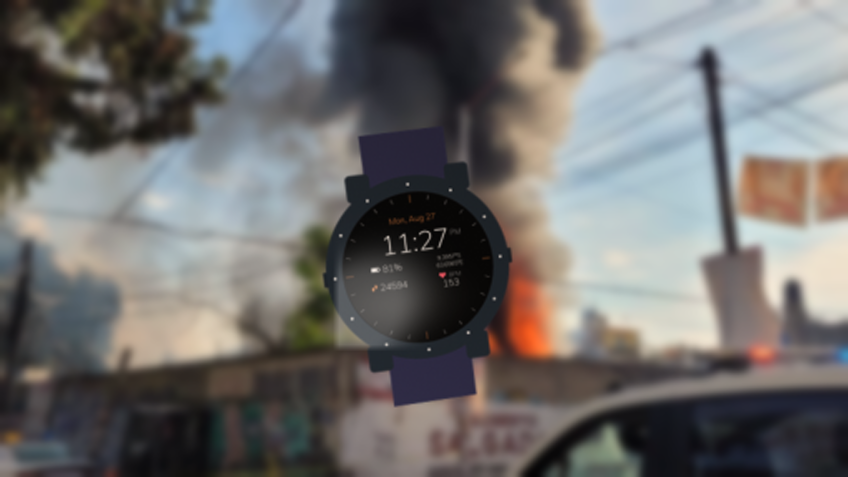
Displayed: 11 h 27 min
